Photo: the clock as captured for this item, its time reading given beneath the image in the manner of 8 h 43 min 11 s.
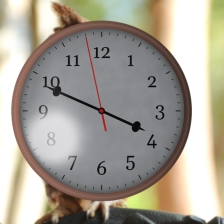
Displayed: 3 h 48 min 58 s
